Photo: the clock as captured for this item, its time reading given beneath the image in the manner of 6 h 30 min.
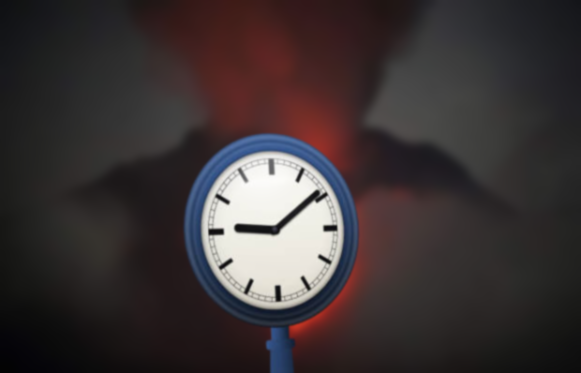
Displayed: 9 h 09 min
